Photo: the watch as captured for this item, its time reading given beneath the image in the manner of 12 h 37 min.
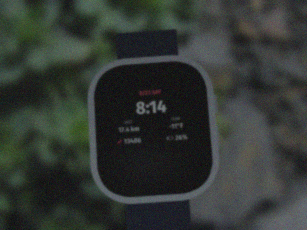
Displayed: 8 h 14 min
